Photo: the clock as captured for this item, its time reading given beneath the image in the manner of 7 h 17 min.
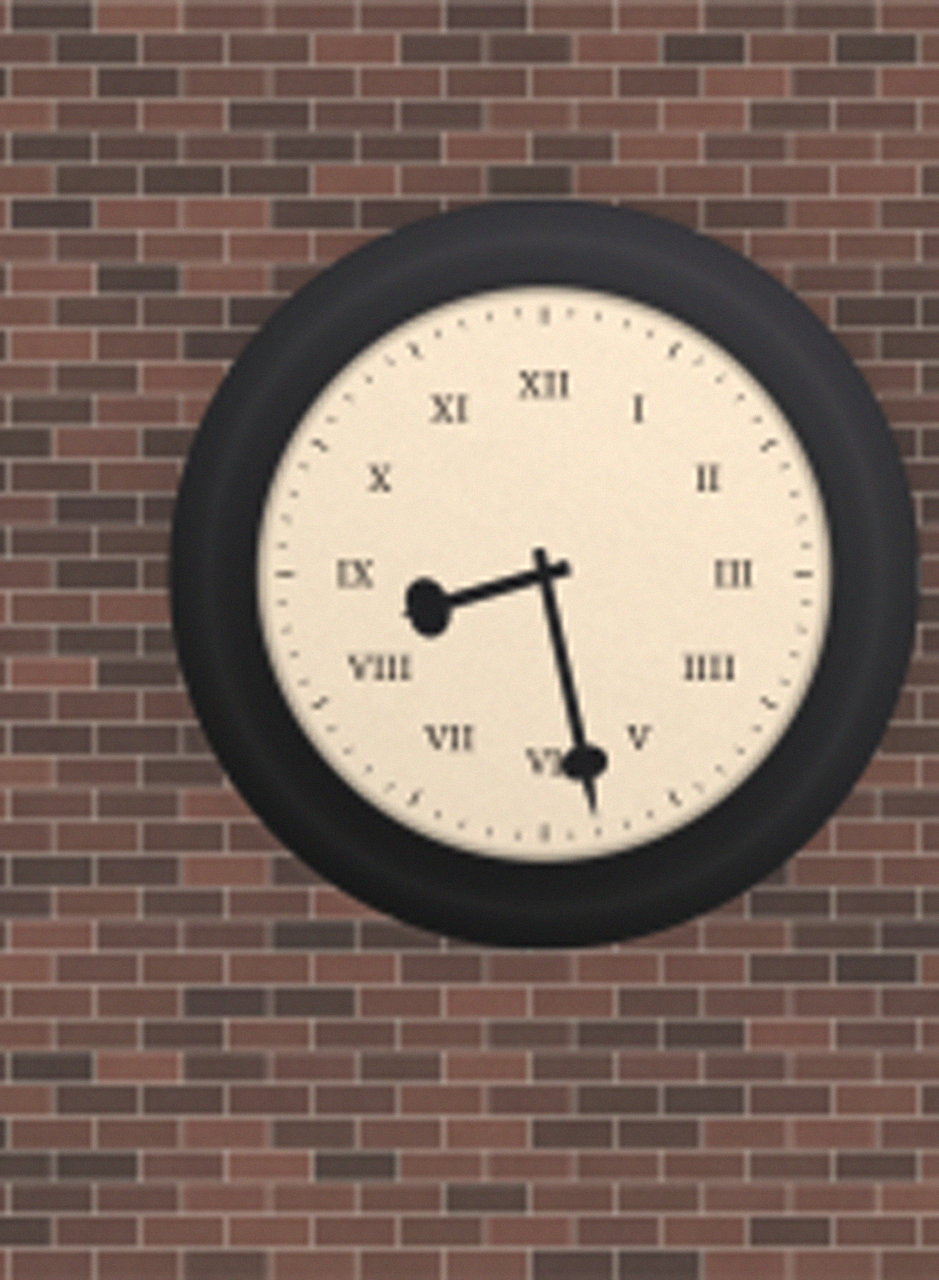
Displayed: 8 h 28 min
